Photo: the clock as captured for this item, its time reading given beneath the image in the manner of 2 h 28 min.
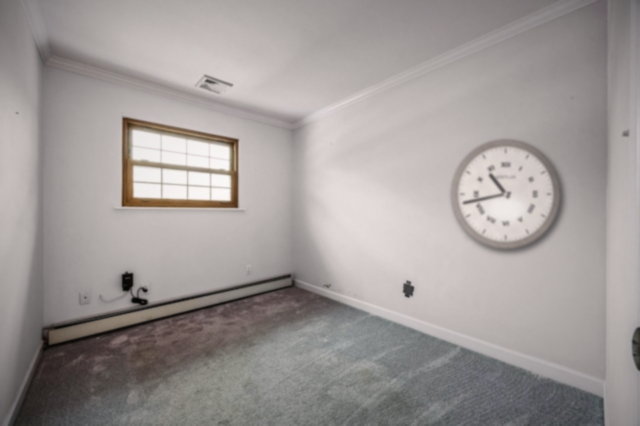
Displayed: 10 h 43 min
